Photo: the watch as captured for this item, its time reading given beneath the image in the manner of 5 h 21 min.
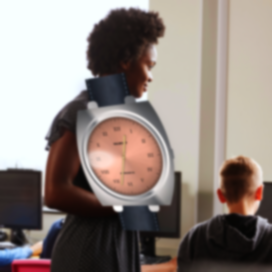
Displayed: 12 h 33 min
